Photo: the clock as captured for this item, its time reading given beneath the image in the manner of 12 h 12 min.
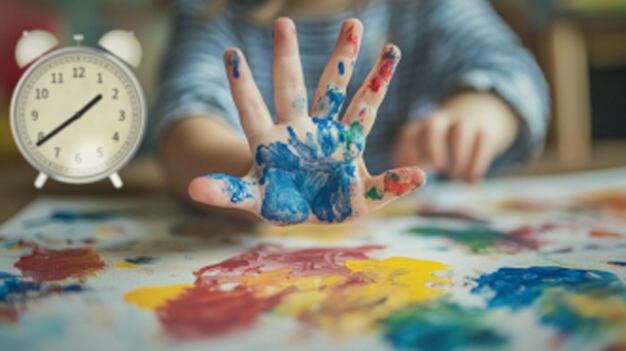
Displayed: 1 h 39 min
